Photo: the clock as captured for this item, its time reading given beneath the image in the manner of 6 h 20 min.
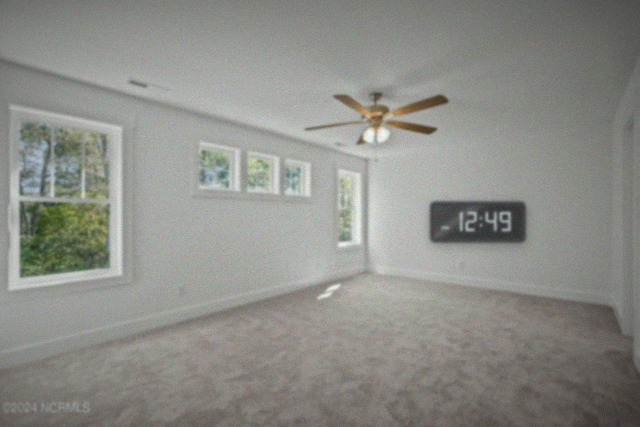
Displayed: 12 h 49 min
